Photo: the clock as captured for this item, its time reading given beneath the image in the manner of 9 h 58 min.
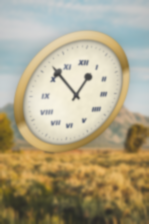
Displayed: 12 h 52 min
